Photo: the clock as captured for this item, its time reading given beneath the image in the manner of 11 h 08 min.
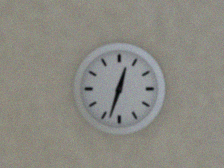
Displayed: 12 h 33 min
